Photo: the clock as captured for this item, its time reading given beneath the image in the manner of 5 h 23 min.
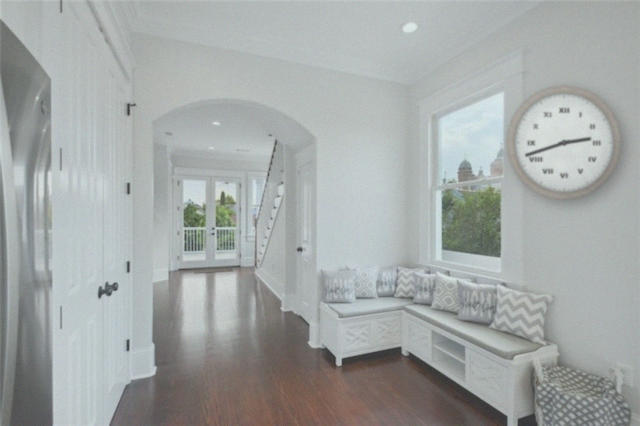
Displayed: 2 h 42 min
